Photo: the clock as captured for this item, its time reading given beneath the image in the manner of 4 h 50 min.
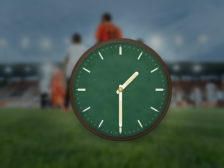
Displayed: 1 h 30 min
